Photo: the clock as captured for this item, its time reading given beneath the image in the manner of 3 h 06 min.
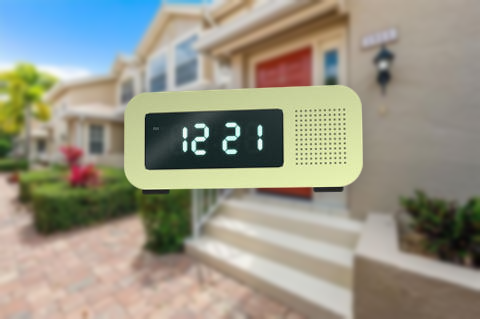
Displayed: 12 h 21 min
